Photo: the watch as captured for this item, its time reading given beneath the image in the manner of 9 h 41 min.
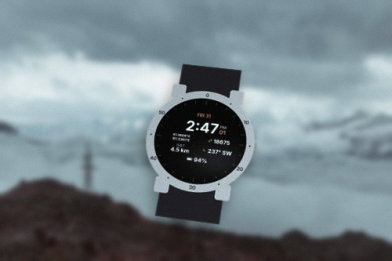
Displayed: 2 h 47 min
